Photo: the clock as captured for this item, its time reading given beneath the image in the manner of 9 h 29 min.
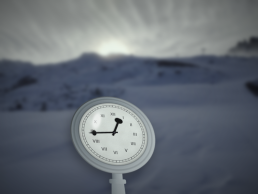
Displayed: 12 h 44 min
